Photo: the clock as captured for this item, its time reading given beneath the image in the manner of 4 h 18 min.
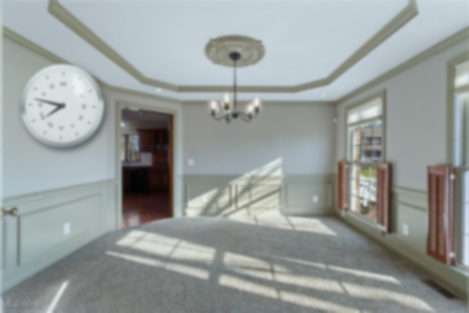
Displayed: 7 h 47 min
